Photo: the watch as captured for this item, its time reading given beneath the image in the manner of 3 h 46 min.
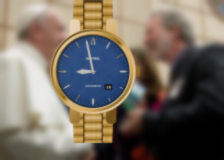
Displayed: 8 h 58 min
